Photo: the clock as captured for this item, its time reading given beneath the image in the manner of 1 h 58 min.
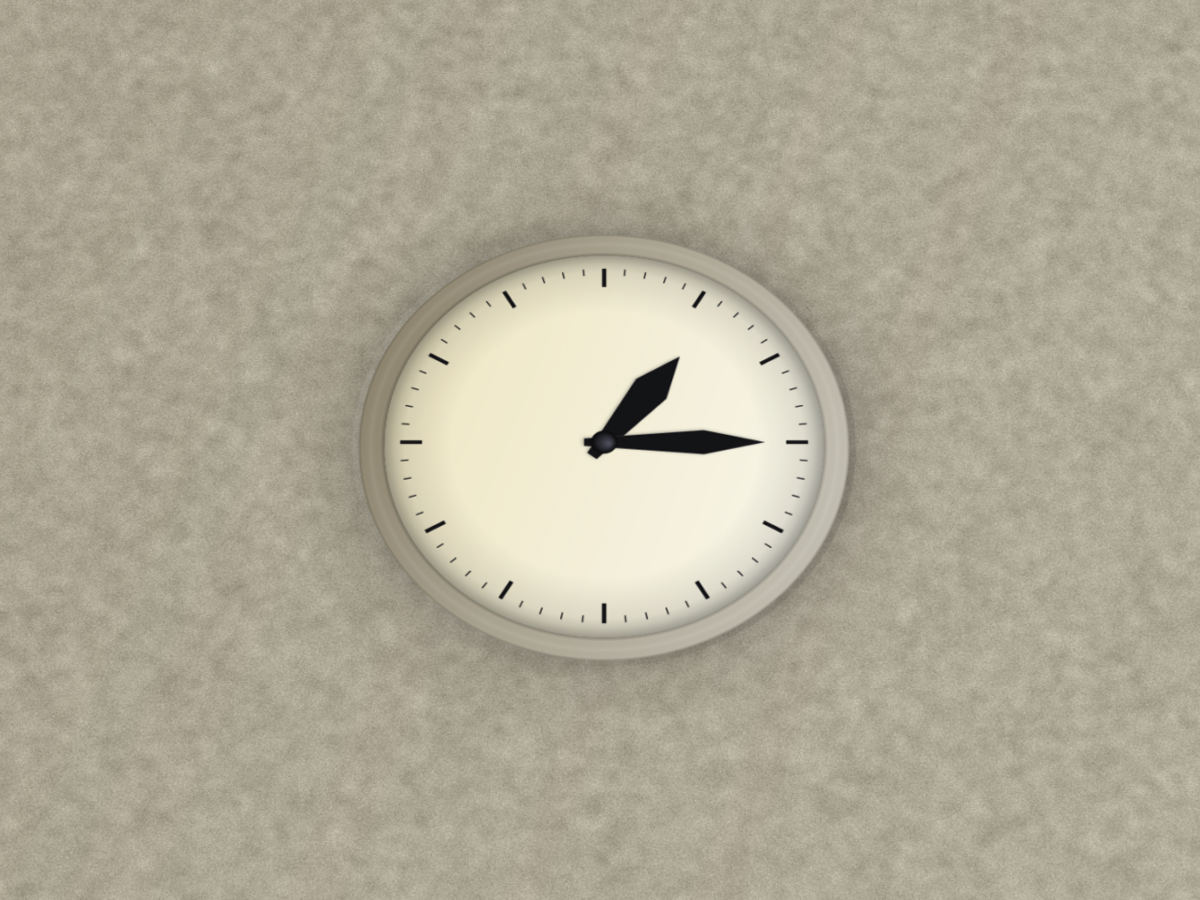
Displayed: 1 h 15 min
